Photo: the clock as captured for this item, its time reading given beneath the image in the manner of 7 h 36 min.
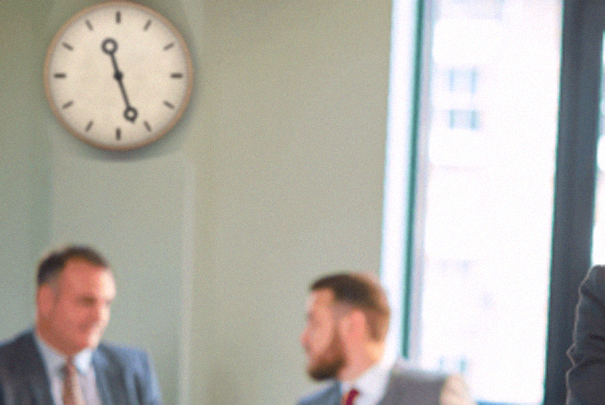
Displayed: 11 h 27 min
